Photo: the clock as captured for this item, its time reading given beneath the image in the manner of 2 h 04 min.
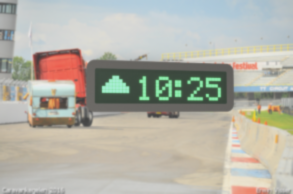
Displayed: 10 h 25 min
